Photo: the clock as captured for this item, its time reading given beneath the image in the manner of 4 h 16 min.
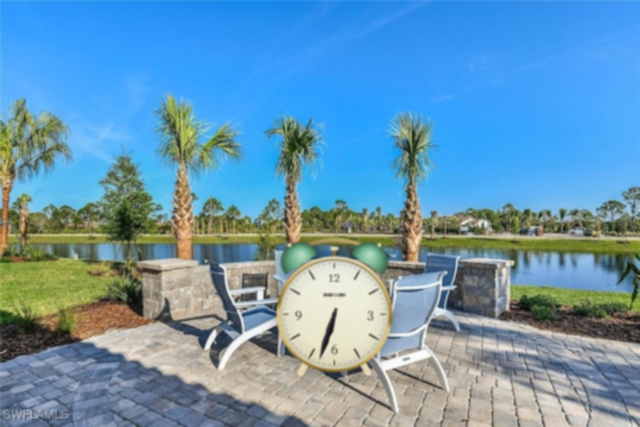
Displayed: 6 h 33 min
